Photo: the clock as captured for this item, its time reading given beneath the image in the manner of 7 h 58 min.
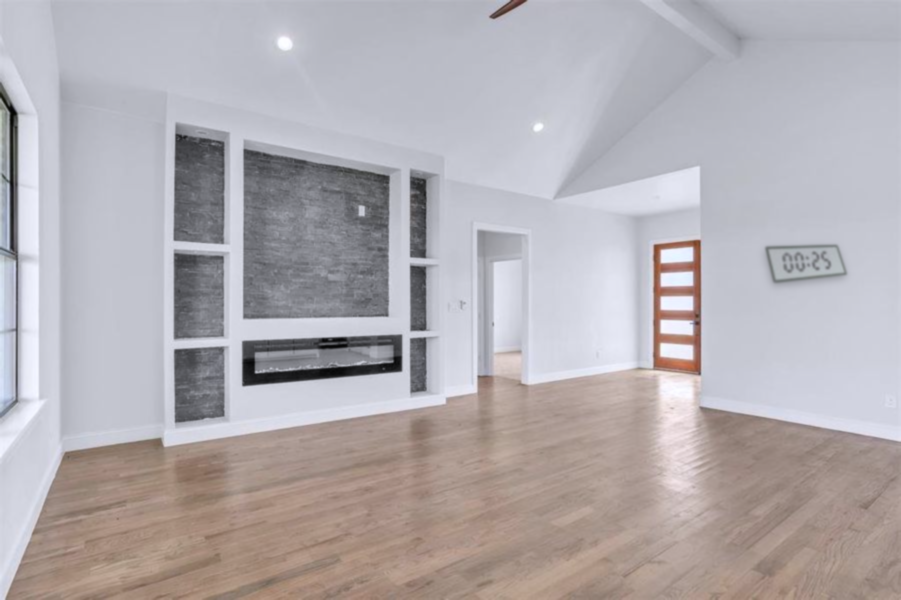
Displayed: 0 h 25 min
